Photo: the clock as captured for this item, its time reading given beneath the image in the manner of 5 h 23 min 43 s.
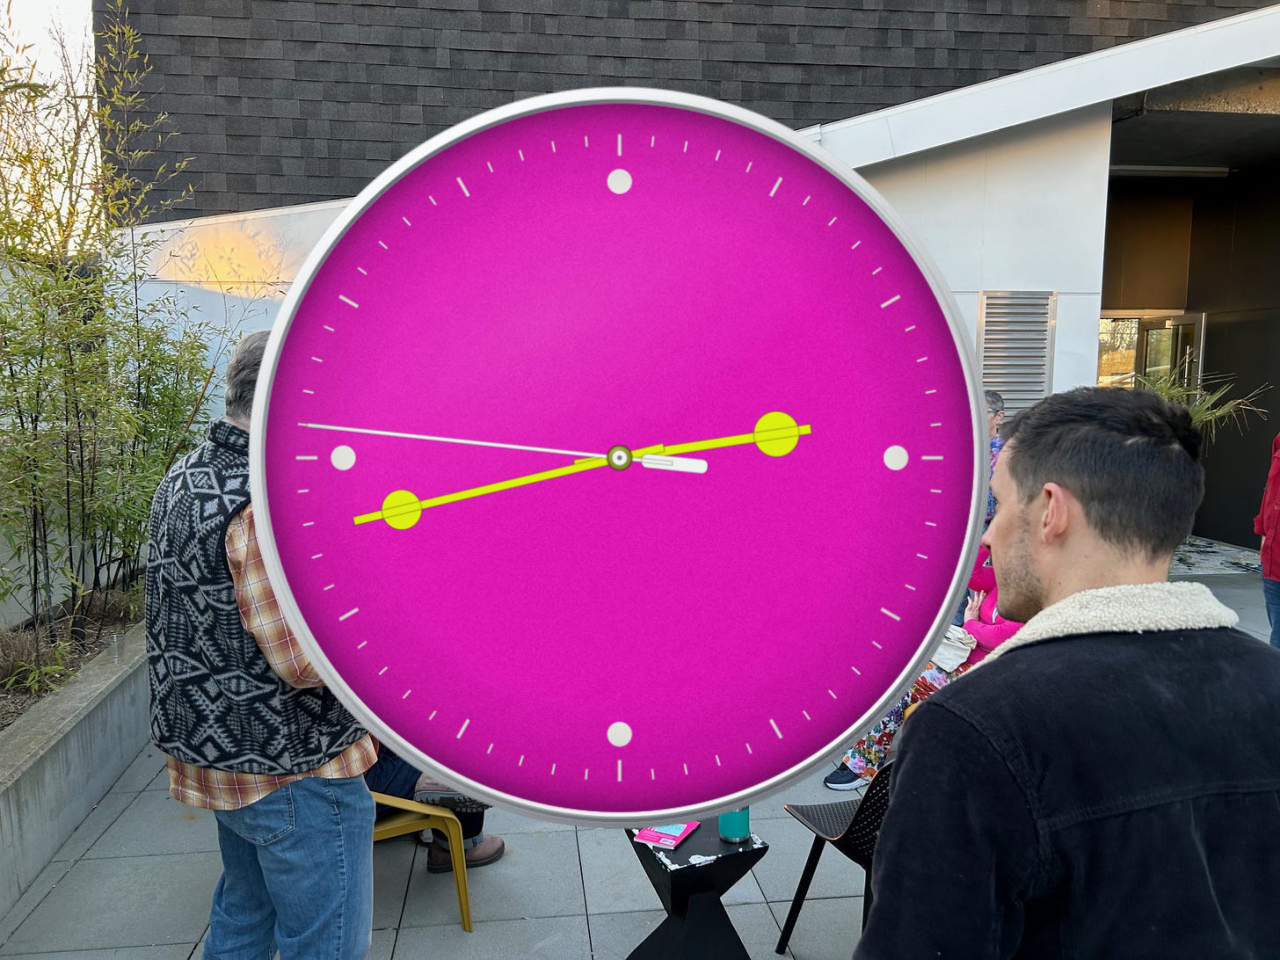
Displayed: 2 h 42 min 46 s
